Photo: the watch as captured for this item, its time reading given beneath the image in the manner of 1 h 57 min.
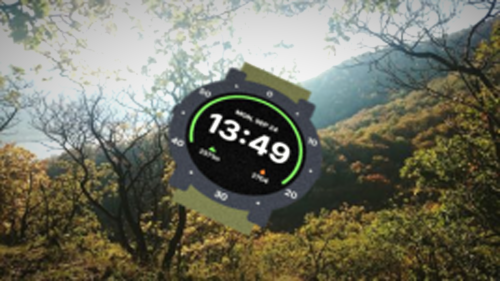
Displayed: 13 h 49 min
